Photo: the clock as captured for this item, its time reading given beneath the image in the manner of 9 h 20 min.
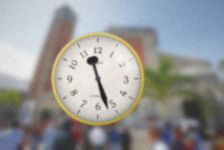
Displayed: 11 h 27 min
